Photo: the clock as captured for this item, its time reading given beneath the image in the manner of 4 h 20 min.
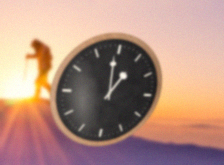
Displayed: 12 h 59 min
